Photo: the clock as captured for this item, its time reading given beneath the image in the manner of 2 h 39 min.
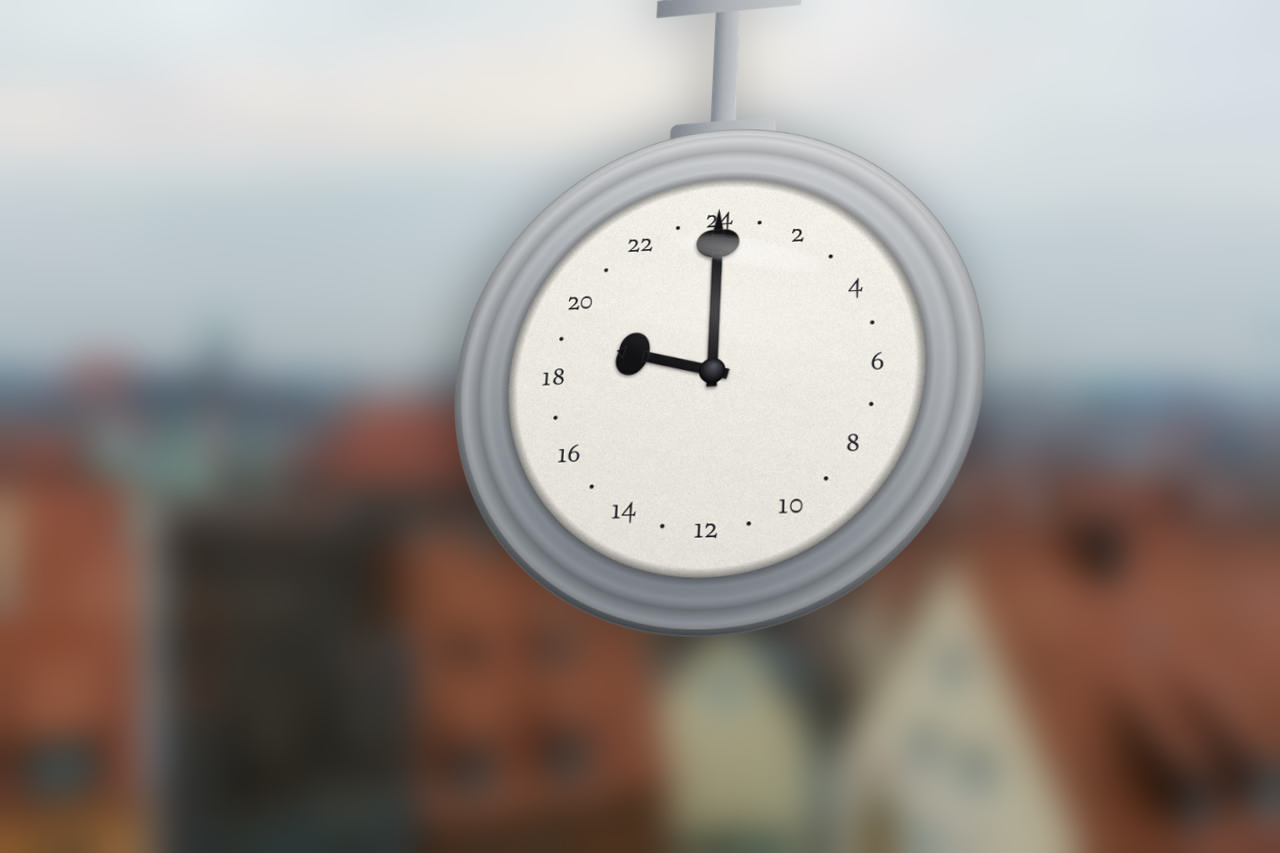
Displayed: 19 h 00 min
